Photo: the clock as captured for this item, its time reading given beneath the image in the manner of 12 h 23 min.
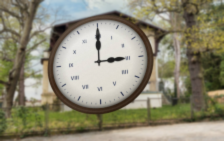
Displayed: 3 h 00 min
